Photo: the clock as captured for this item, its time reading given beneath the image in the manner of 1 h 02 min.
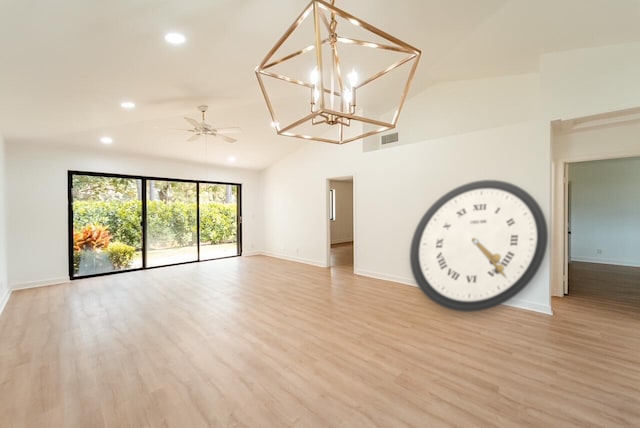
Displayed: 4 h 23 min
